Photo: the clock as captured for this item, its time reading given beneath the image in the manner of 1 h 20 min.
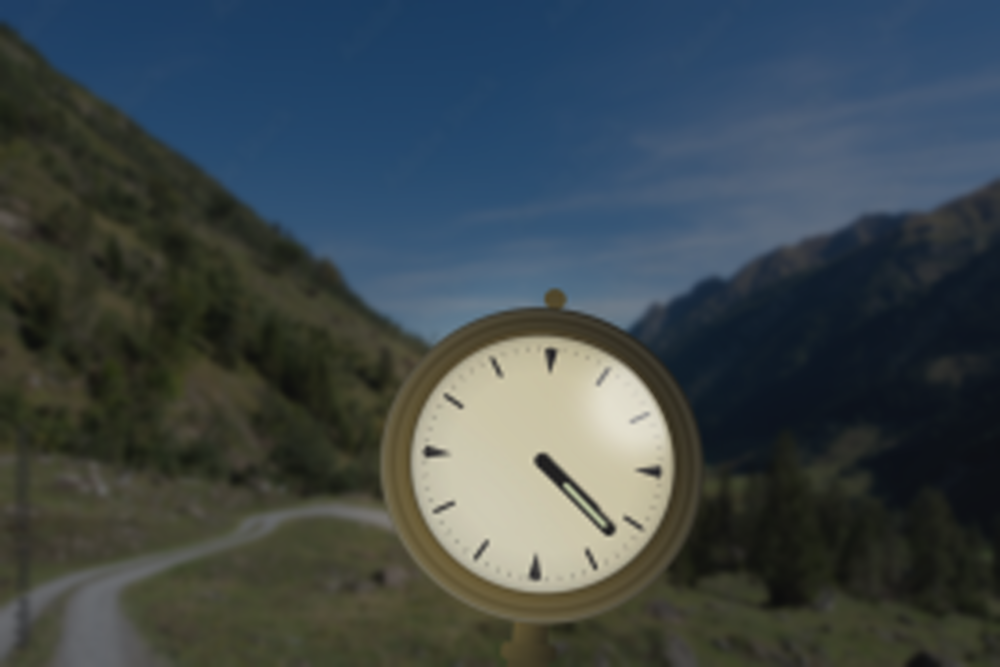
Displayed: 4 h 22 min
